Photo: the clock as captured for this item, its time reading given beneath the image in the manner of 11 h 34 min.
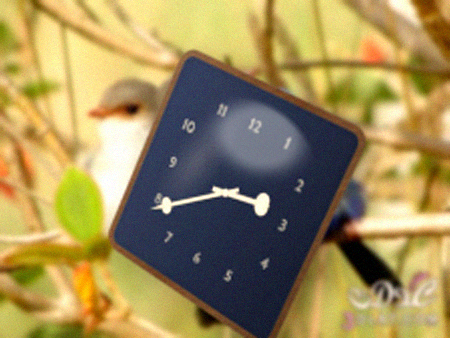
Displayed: 2 h 39 min
